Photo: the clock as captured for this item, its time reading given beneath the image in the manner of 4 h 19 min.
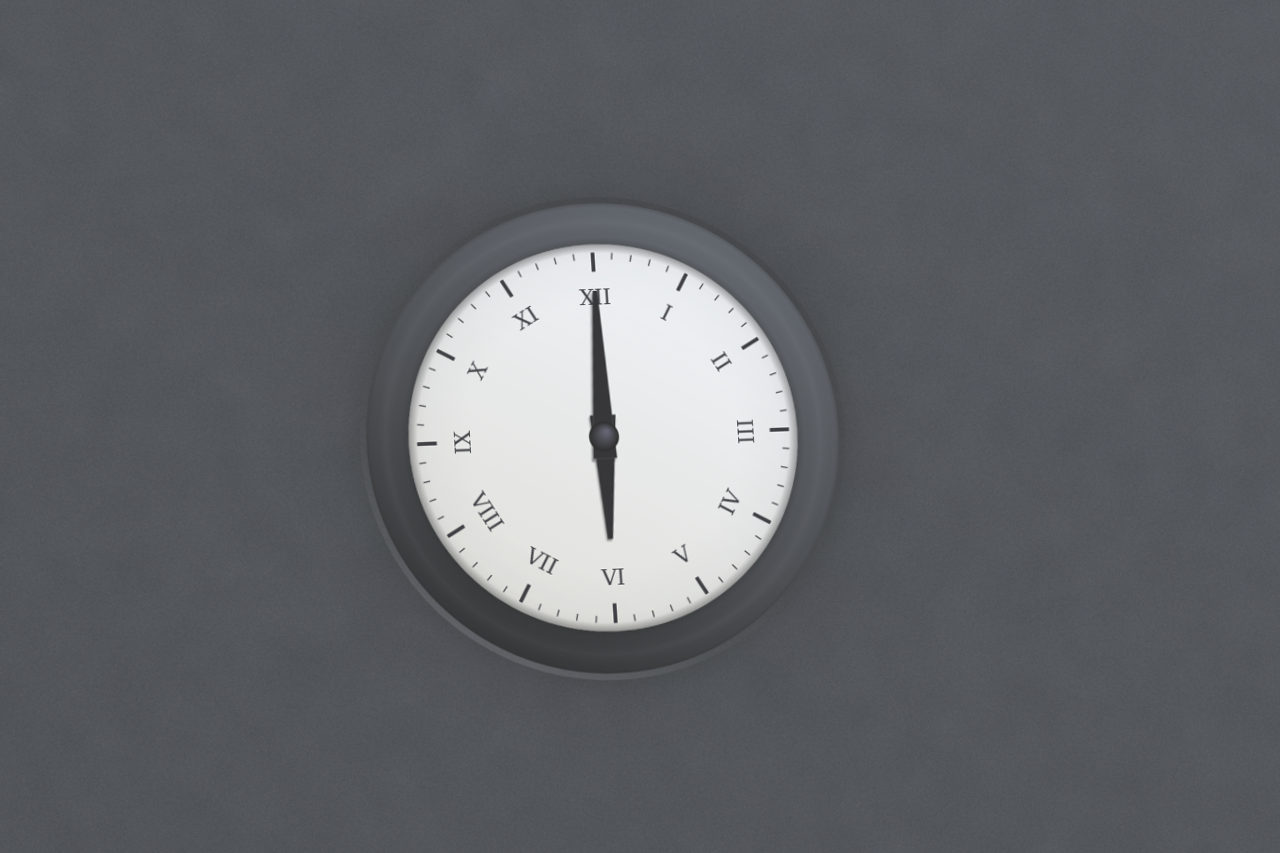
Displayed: 6 h 00 min
